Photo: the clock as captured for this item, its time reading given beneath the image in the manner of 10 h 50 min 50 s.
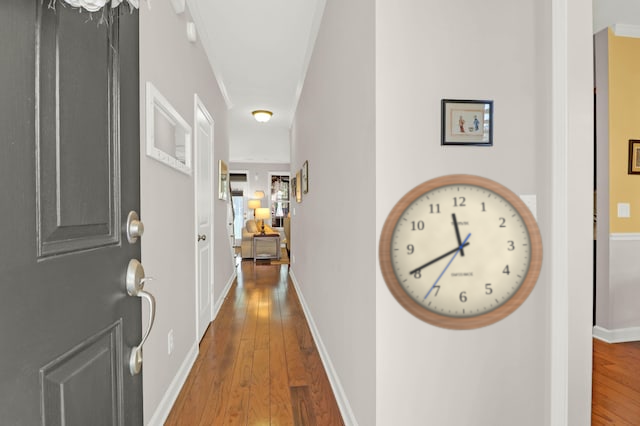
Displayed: 11 h 40 min 36 s
